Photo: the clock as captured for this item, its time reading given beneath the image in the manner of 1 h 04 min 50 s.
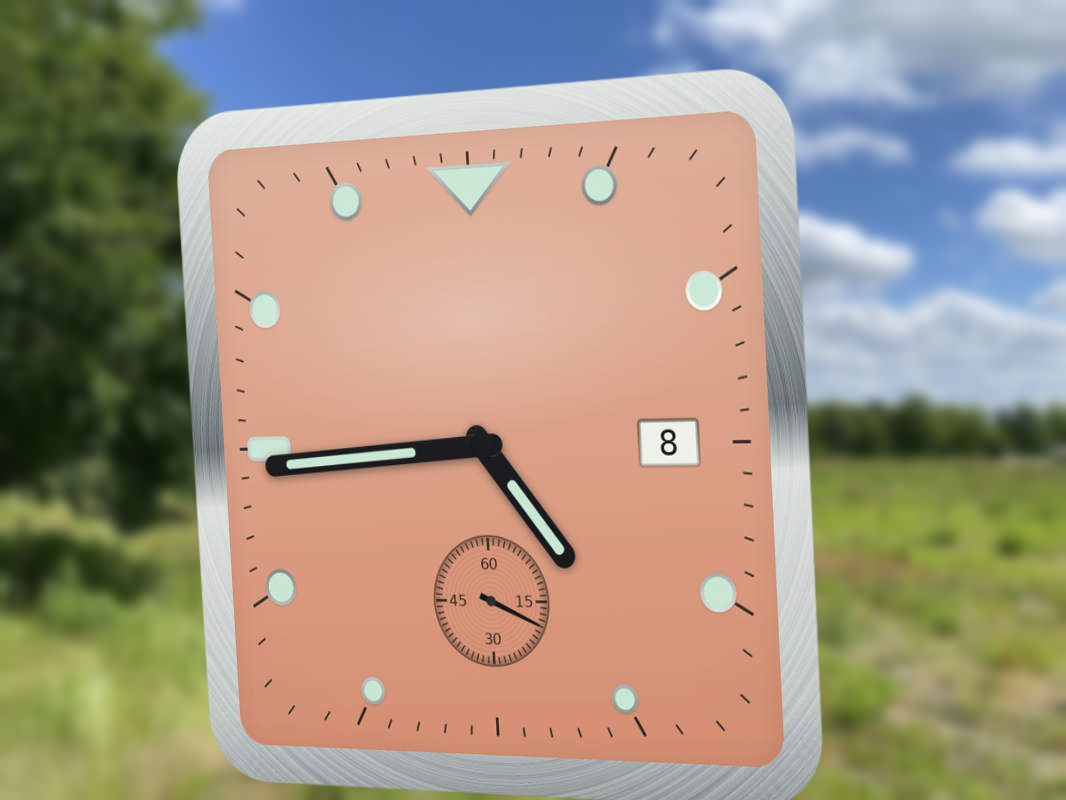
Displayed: 4 h 44 min 19 s
